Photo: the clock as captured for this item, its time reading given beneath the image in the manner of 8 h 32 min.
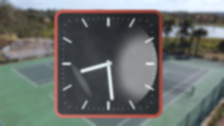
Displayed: 8 h 29 min
